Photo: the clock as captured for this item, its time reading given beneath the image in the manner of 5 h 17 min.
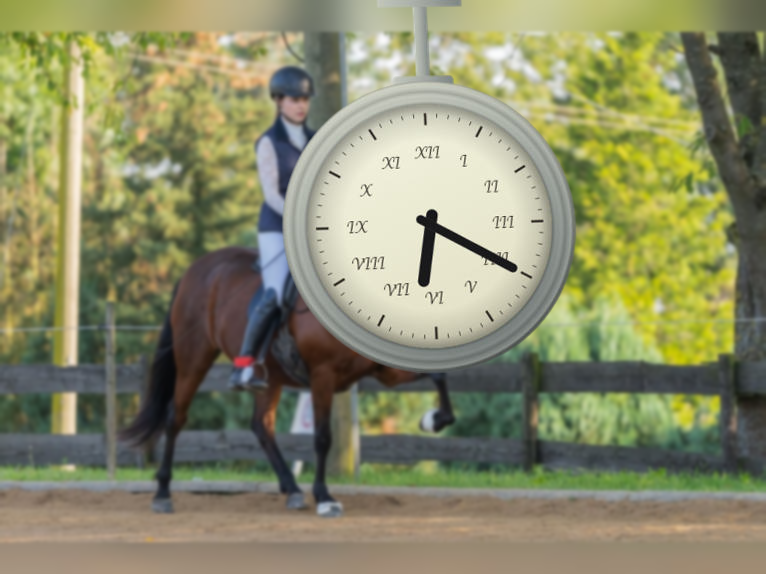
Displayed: 6 h 20 min
